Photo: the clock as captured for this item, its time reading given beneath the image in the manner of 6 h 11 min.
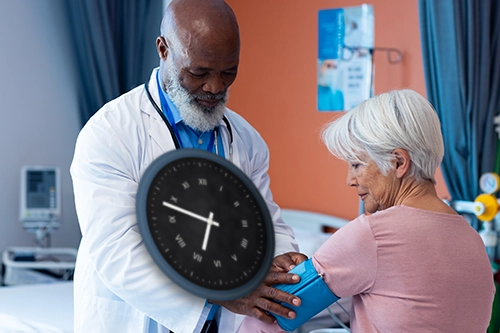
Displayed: 6 h 48 min
